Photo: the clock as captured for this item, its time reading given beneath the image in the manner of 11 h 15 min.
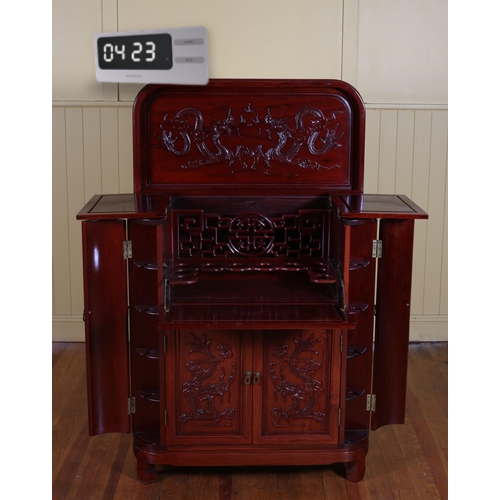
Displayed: 4 h 23 min
